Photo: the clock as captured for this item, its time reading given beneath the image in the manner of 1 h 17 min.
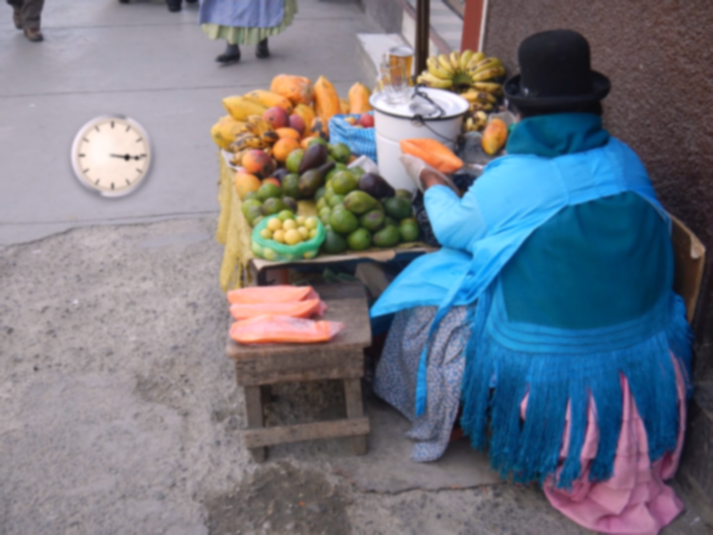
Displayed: 3 h 16 min
